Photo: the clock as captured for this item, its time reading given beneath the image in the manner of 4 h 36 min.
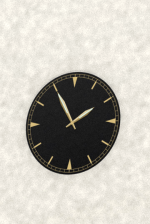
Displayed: 1 h 55 min
